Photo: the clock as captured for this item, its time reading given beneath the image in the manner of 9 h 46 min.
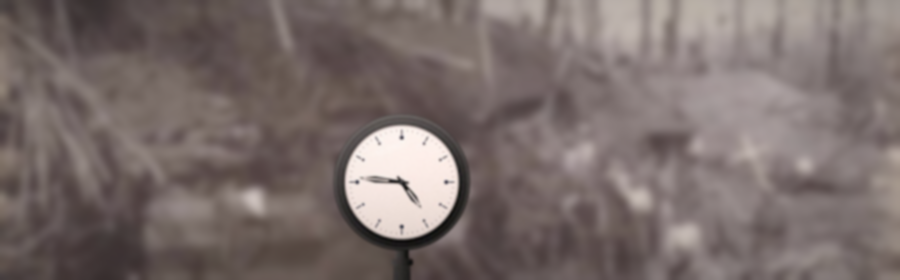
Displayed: 4 h 46 min
